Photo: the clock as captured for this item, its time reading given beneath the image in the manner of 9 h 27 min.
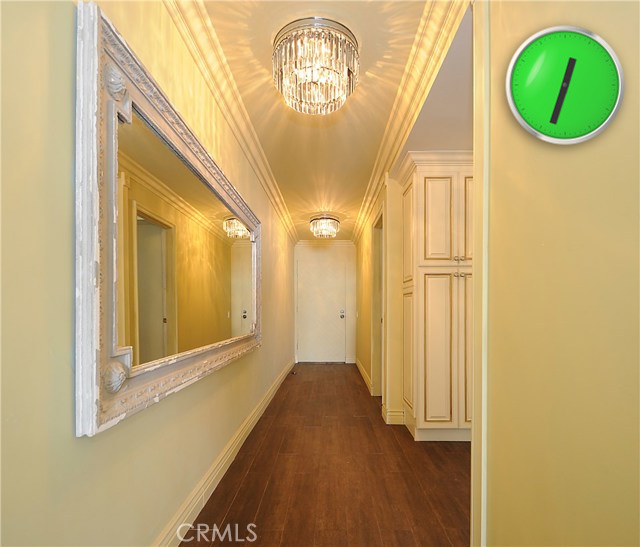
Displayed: 12 h 33 min
